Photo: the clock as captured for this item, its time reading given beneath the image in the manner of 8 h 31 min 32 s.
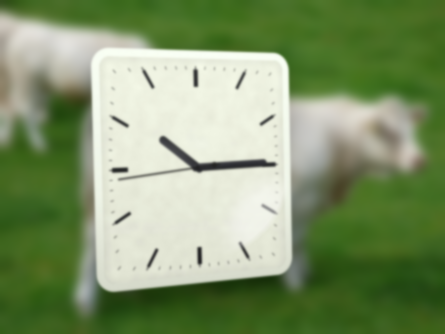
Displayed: 10 h 14 min 44 s
